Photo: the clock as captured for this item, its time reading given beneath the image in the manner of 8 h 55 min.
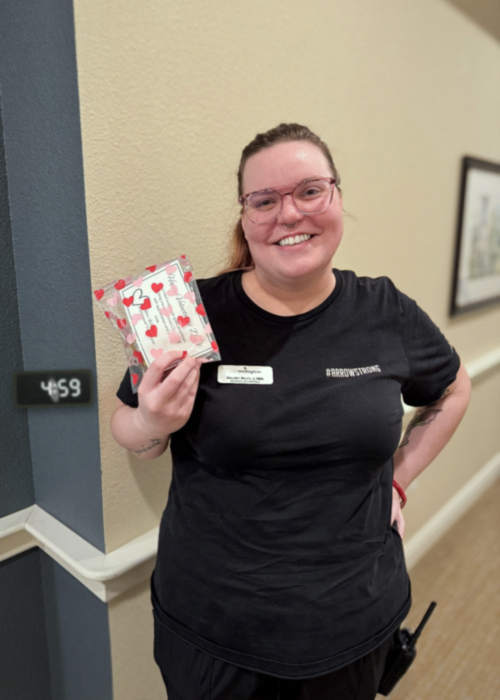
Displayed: 4 h 59 min
